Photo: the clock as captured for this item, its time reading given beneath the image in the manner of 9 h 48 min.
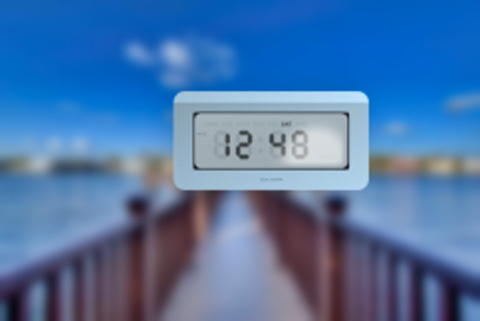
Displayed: 12 h 48 min
